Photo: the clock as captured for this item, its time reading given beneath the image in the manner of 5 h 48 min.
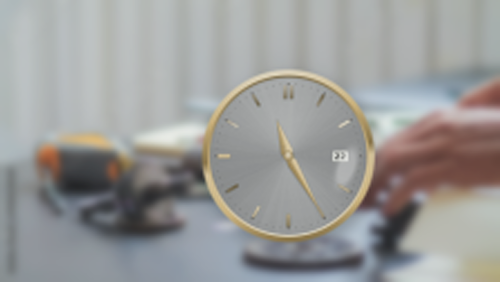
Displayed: 11 h 25 min
